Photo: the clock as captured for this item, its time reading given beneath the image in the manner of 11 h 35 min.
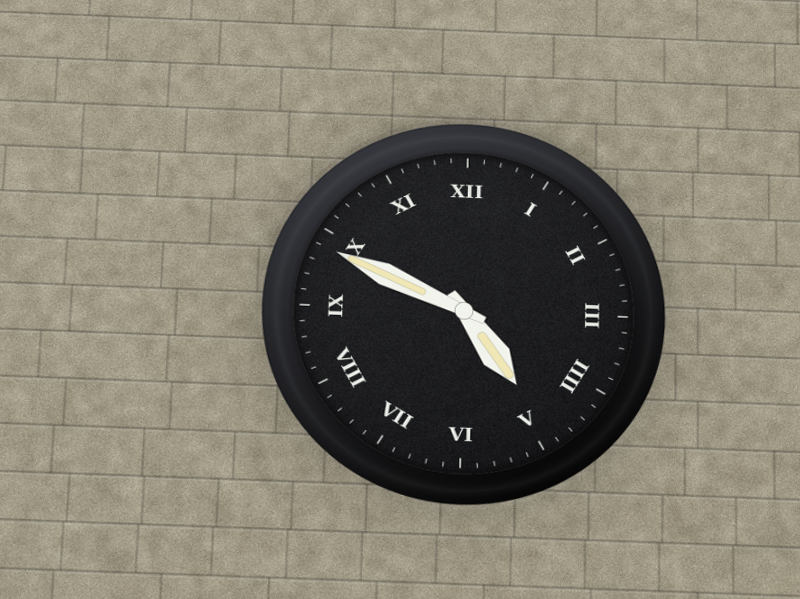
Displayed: 4 h 49 min
